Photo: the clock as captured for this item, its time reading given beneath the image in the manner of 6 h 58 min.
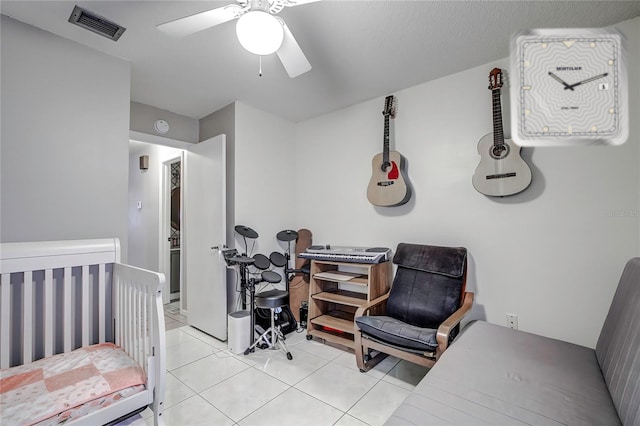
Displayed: 10 h 12 min
